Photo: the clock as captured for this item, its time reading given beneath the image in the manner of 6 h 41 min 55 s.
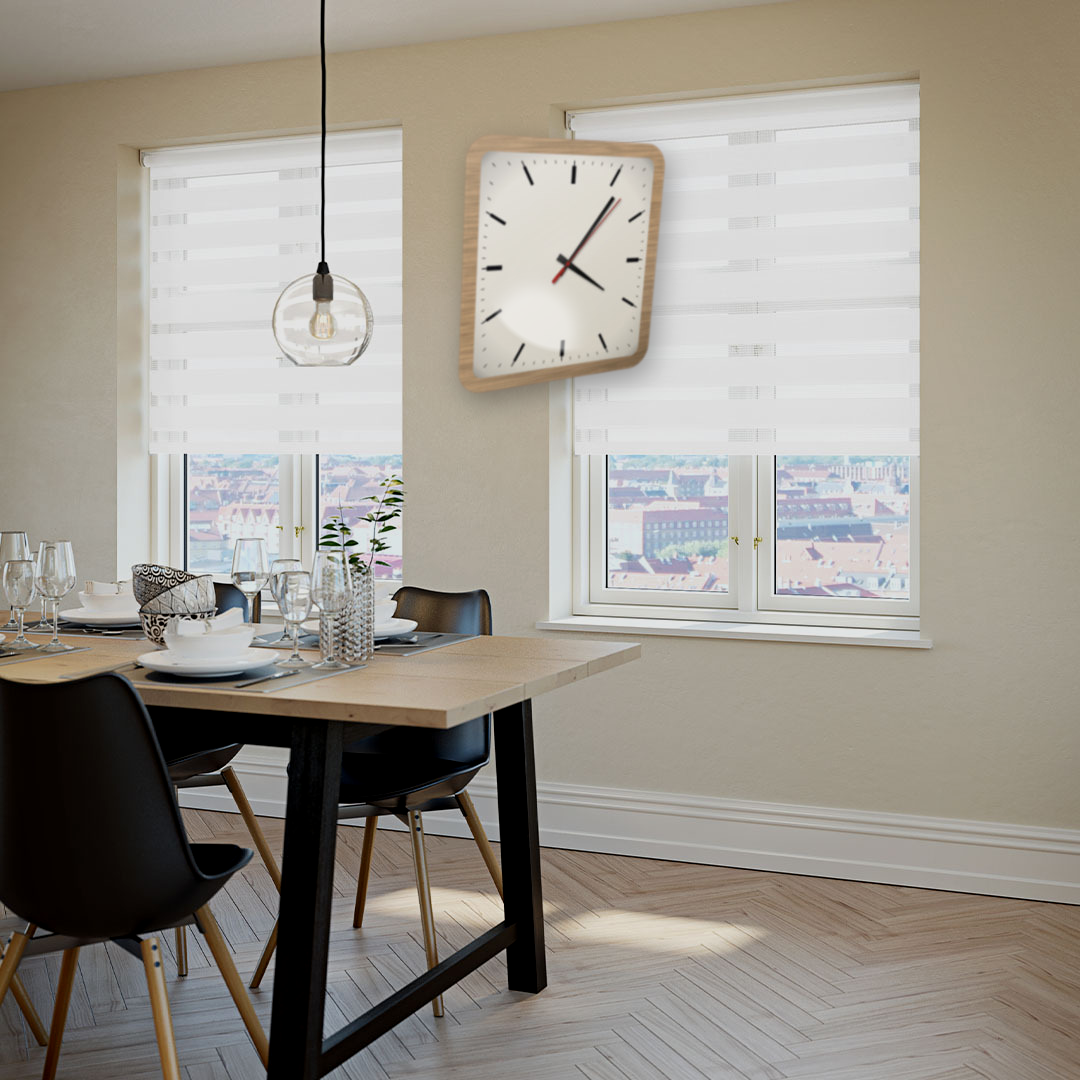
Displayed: 4 h 06 min 07 s
